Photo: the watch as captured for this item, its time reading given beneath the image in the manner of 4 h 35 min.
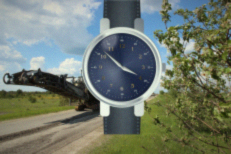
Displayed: 3 h 52 min
